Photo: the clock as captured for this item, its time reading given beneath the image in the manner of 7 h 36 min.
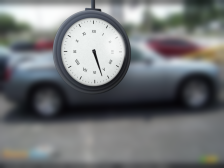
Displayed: 5 h 27 min
